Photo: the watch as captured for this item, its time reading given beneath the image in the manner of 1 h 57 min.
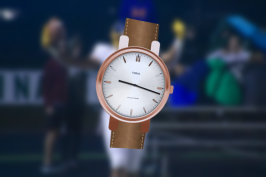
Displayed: 9 h 17 min
